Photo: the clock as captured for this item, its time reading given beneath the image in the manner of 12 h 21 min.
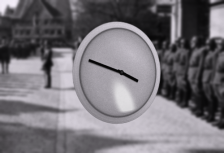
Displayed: 3 h 48 min
